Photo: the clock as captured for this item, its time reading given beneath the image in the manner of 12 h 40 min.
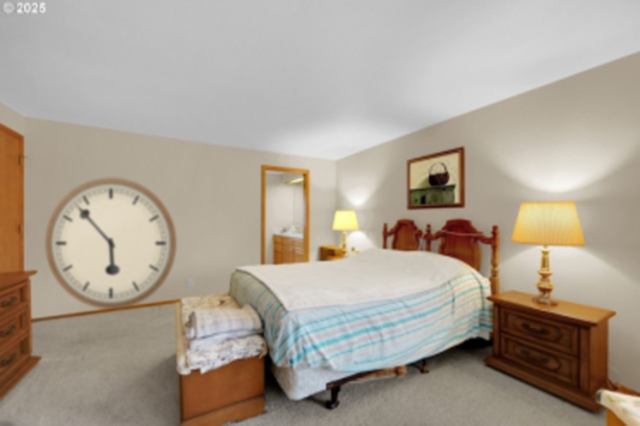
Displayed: 5 h 53 min
